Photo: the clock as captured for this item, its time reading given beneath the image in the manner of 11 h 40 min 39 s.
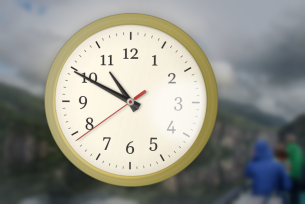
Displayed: 10 h 49 min 39 s
